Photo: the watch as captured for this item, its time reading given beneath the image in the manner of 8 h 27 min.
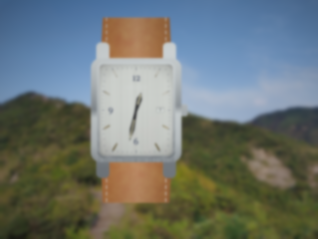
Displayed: 12 h 32 min
